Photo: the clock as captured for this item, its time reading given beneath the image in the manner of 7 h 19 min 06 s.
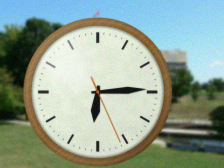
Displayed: 6 h 14 min 26 s
